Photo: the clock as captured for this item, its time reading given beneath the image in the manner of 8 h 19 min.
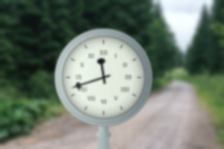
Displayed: 11 h 42 min
